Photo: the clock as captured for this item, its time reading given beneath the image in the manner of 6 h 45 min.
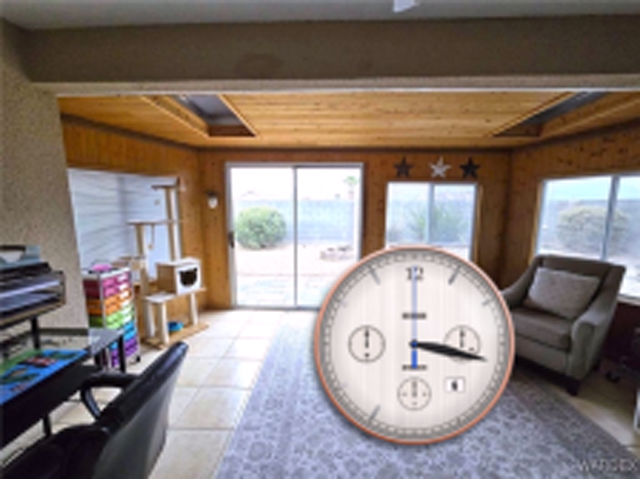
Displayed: 3 h 17 min
